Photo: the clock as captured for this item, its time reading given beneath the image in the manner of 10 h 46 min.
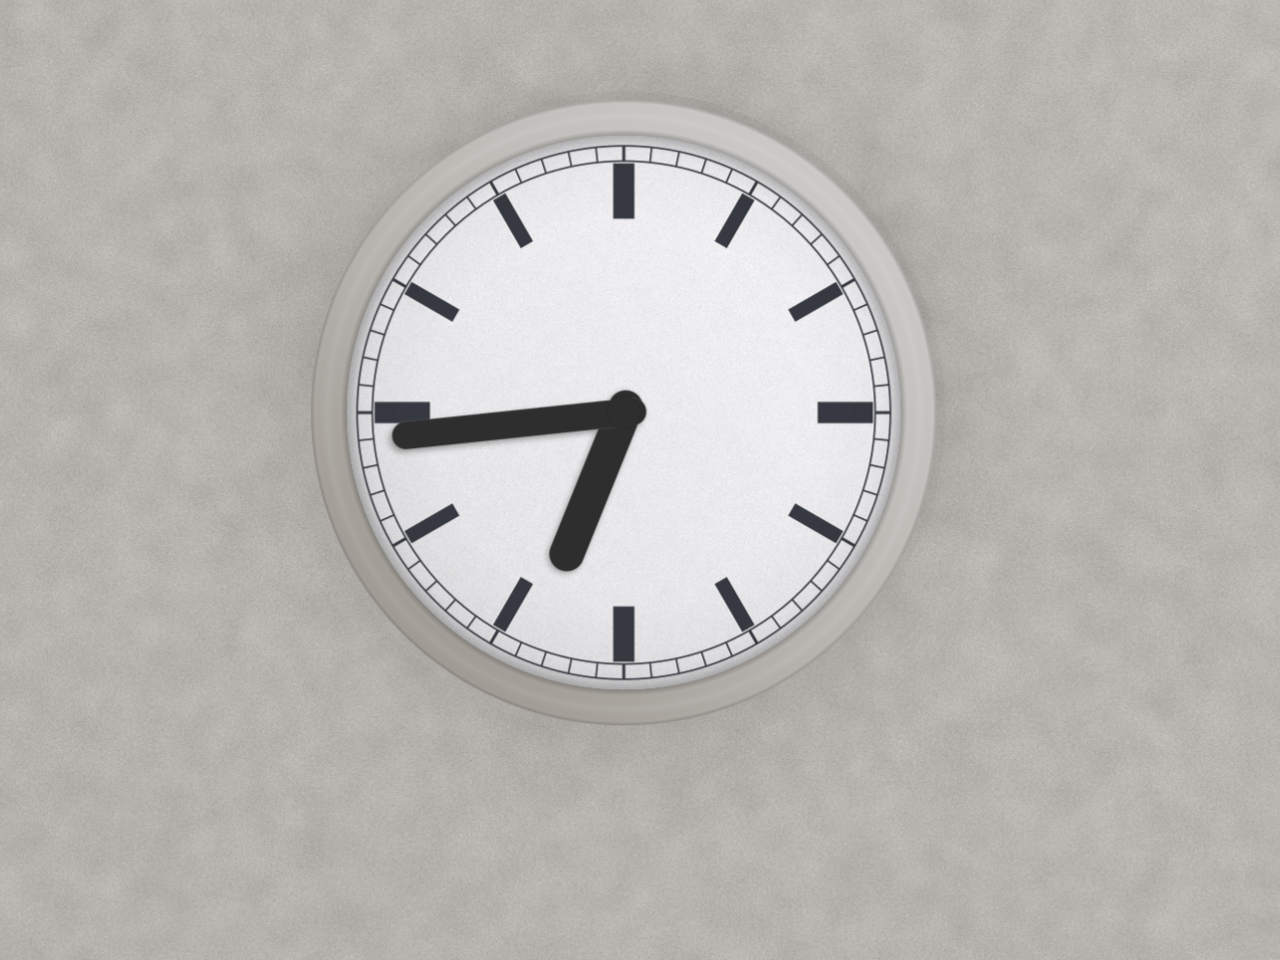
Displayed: 6 h 44 min
